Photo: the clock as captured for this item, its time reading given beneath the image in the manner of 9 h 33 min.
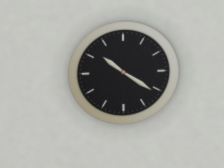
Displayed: 10 h 21 min
